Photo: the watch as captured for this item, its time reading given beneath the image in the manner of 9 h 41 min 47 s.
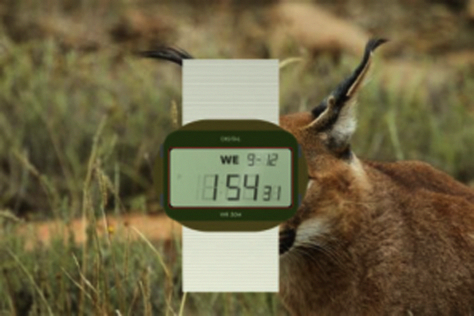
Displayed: 1 h 54 min 31 s
